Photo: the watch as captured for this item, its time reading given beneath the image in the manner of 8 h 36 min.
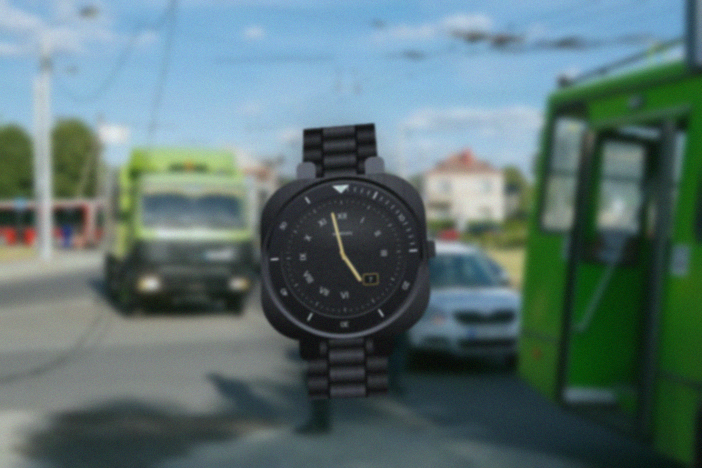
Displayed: 4 h 58 min
